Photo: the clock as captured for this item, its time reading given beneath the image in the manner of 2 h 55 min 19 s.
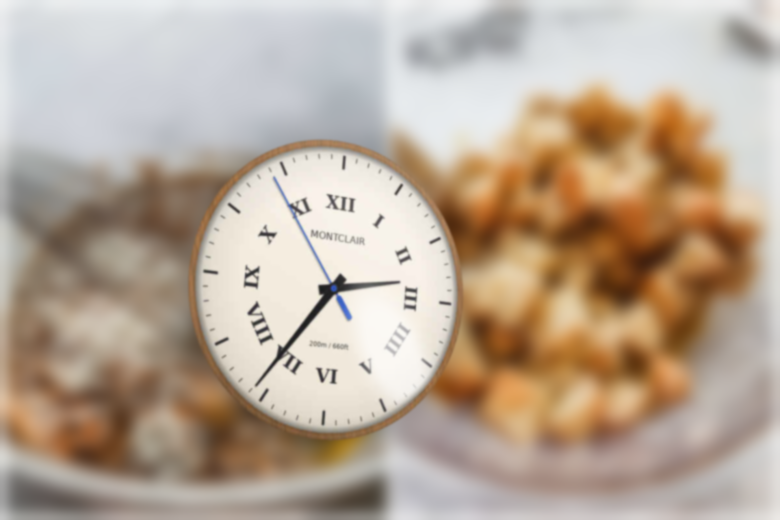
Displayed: 2 h 35 min 54 s
